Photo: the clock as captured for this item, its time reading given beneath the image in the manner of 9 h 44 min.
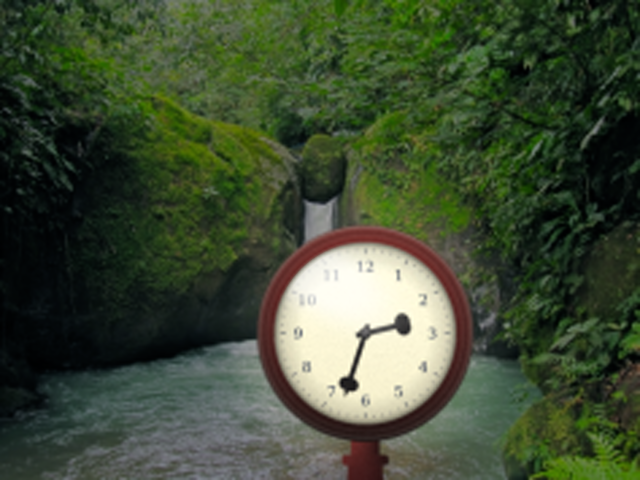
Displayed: 2 h 33 min
